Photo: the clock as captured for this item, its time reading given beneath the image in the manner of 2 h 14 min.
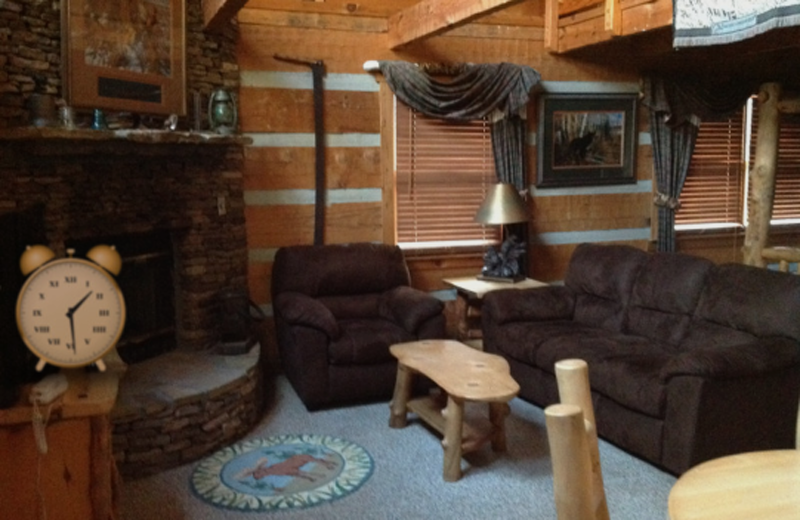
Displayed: 1 h 29 min
